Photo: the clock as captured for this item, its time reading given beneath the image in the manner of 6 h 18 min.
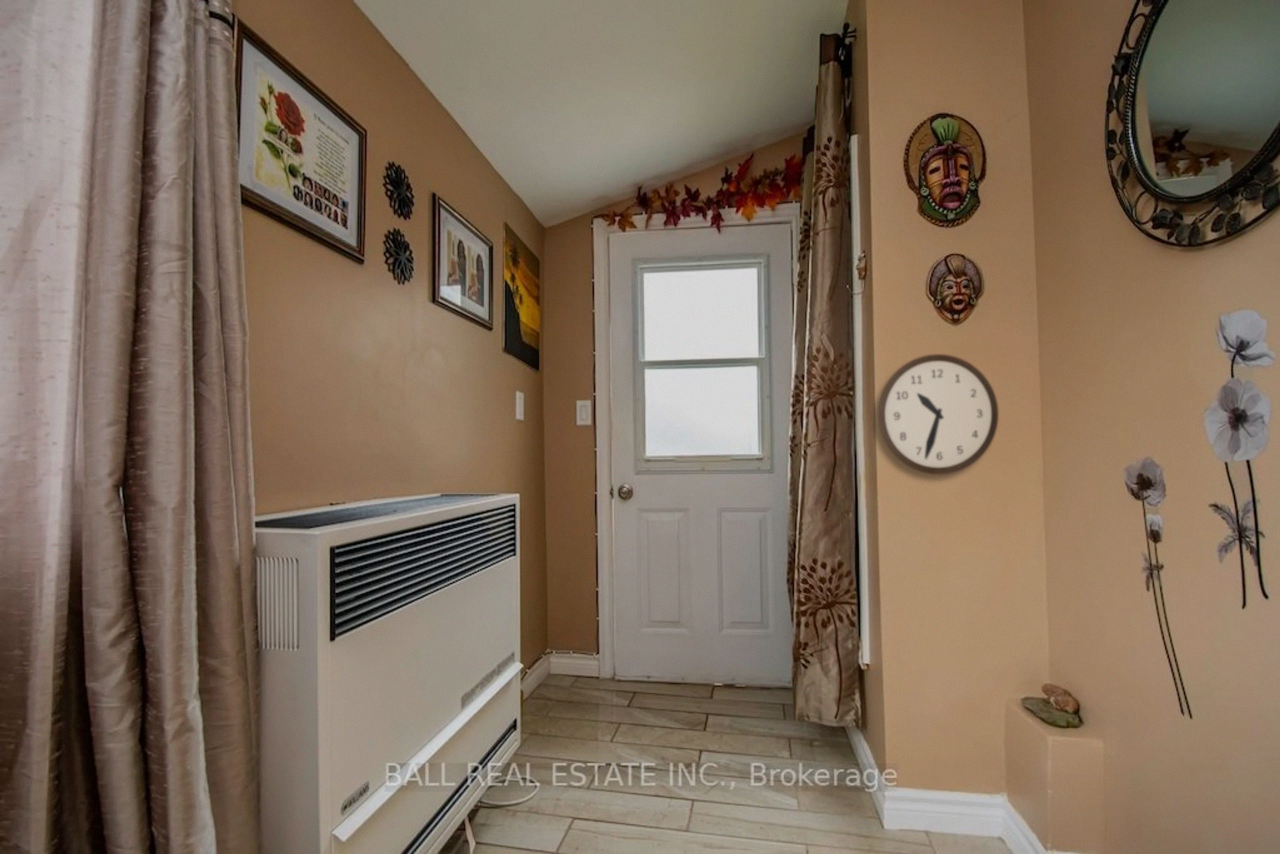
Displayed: 10 h 33 min
